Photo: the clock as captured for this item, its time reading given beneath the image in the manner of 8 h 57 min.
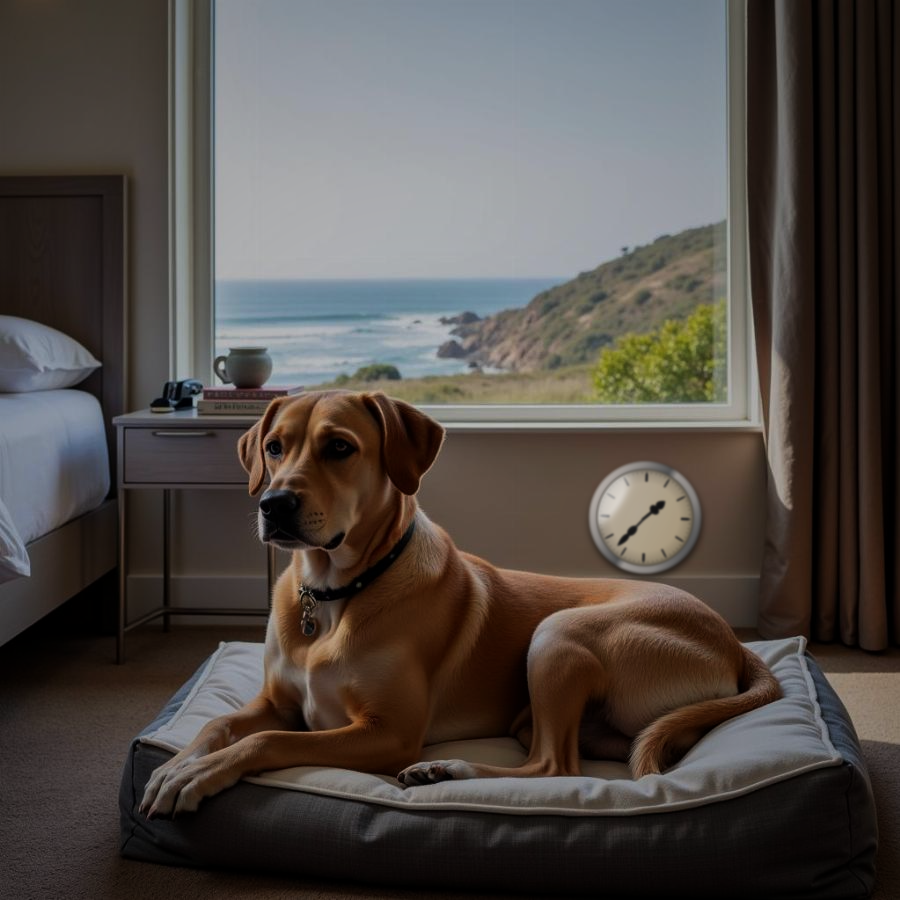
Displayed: 1 h 37 min
